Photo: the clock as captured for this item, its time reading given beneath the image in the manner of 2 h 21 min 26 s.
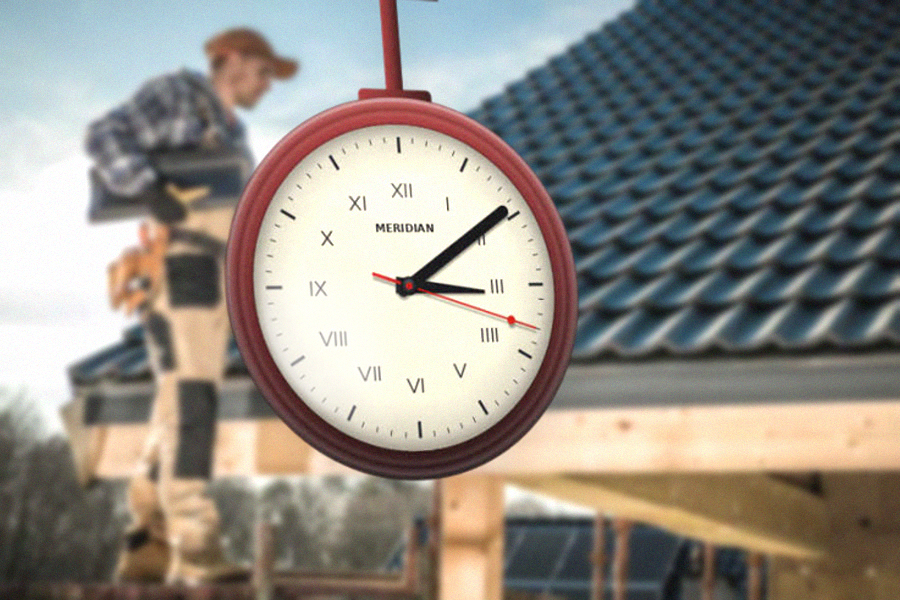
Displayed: 3 h 09 min 18 s
